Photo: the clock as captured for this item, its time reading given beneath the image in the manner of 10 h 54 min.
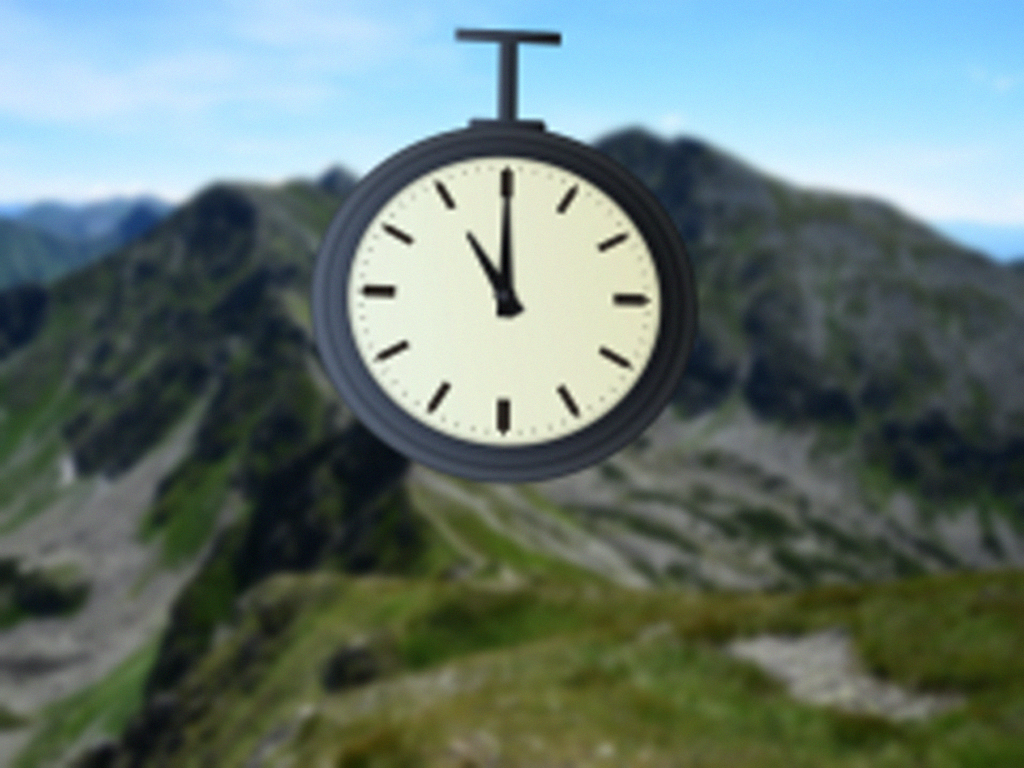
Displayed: 11 h 00 min
